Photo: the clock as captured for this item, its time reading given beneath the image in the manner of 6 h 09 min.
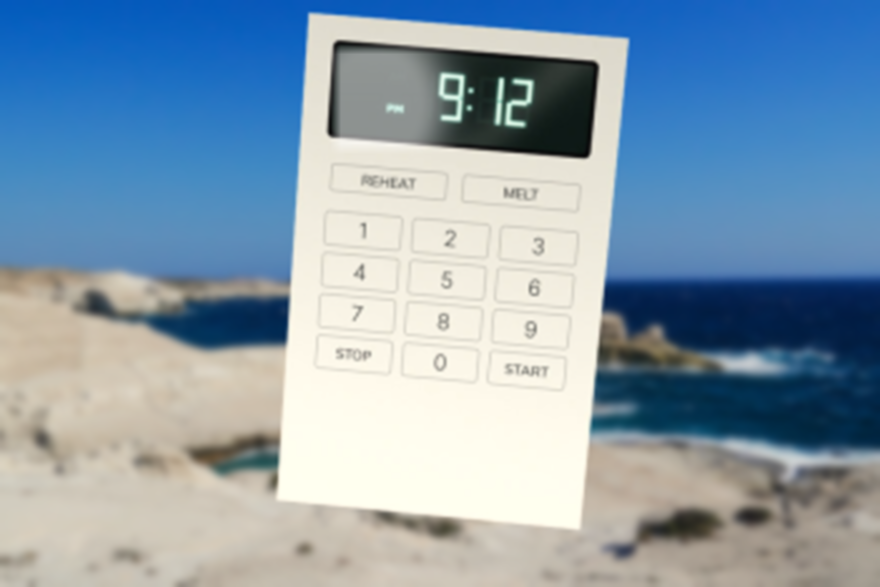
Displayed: 9 h 12 min
